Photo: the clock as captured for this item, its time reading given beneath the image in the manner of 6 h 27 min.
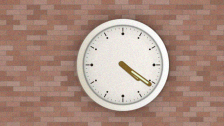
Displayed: 4 h 21 min
